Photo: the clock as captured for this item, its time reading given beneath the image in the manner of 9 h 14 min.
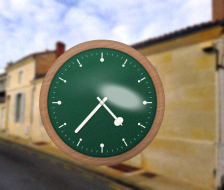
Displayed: 4 h 37 min
